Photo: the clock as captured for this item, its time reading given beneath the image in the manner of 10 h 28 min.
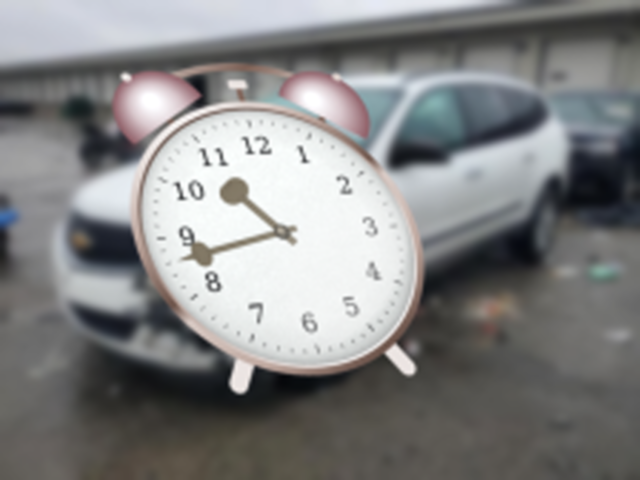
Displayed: 10 h 43 min
